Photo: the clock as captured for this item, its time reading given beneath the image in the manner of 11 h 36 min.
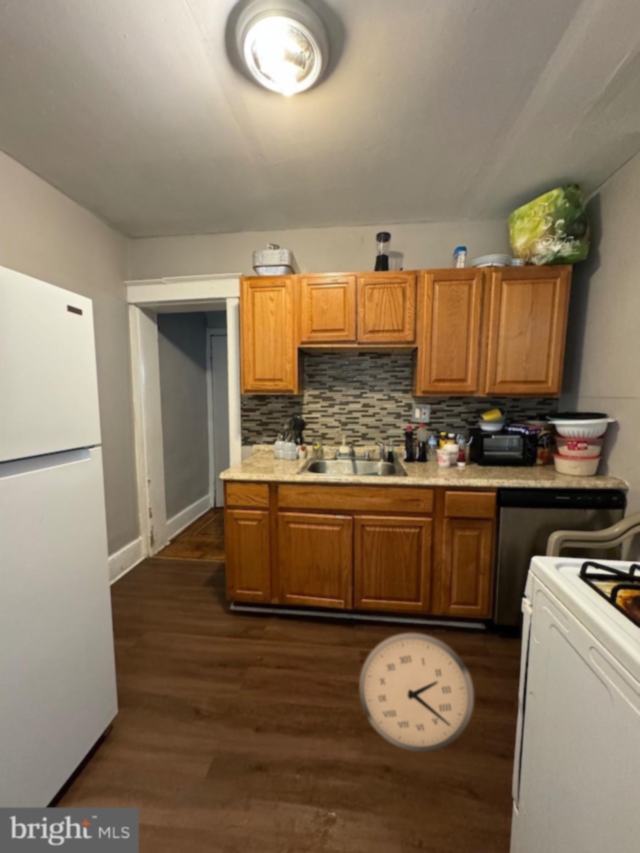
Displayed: 2 h 23 min
